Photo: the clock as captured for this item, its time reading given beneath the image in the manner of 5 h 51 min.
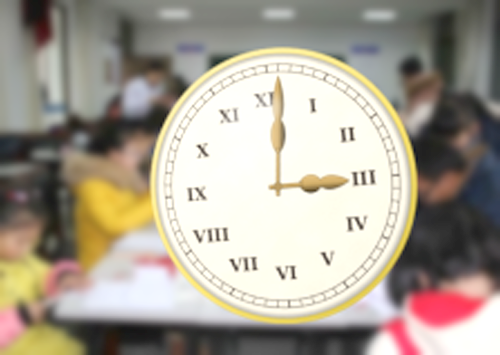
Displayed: 3 h 01 min
